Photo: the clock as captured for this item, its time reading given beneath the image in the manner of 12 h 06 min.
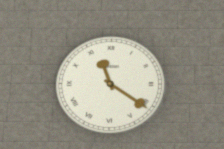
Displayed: 11 h 21 min
